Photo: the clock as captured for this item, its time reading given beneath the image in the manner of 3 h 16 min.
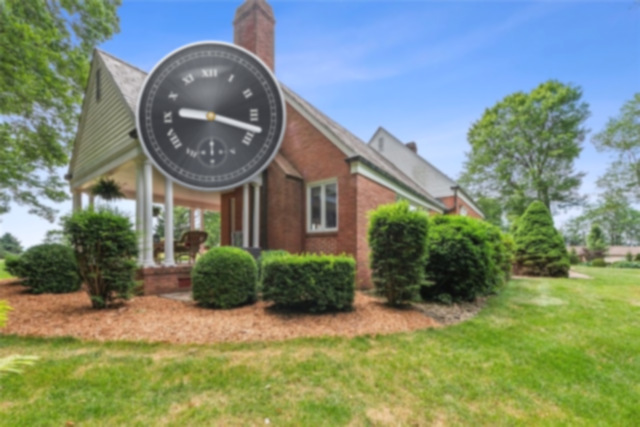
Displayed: 9 h 18 min
